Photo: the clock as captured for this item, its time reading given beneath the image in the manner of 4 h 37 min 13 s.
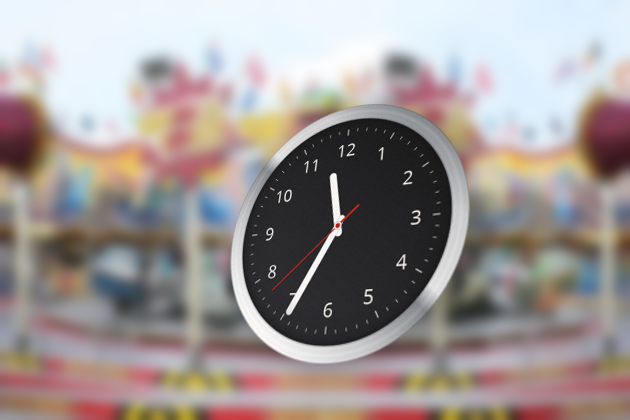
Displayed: 11 h 34 min 38 s
